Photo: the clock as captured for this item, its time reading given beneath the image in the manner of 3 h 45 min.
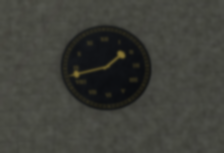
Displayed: 1 h 43 min
